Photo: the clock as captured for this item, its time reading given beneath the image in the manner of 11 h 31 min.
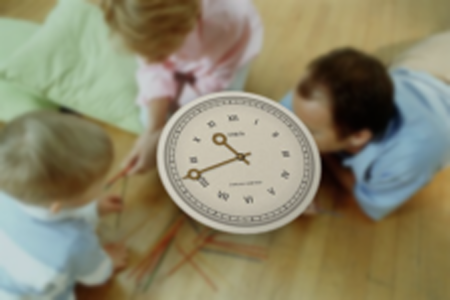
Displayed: 10 h 42 min
